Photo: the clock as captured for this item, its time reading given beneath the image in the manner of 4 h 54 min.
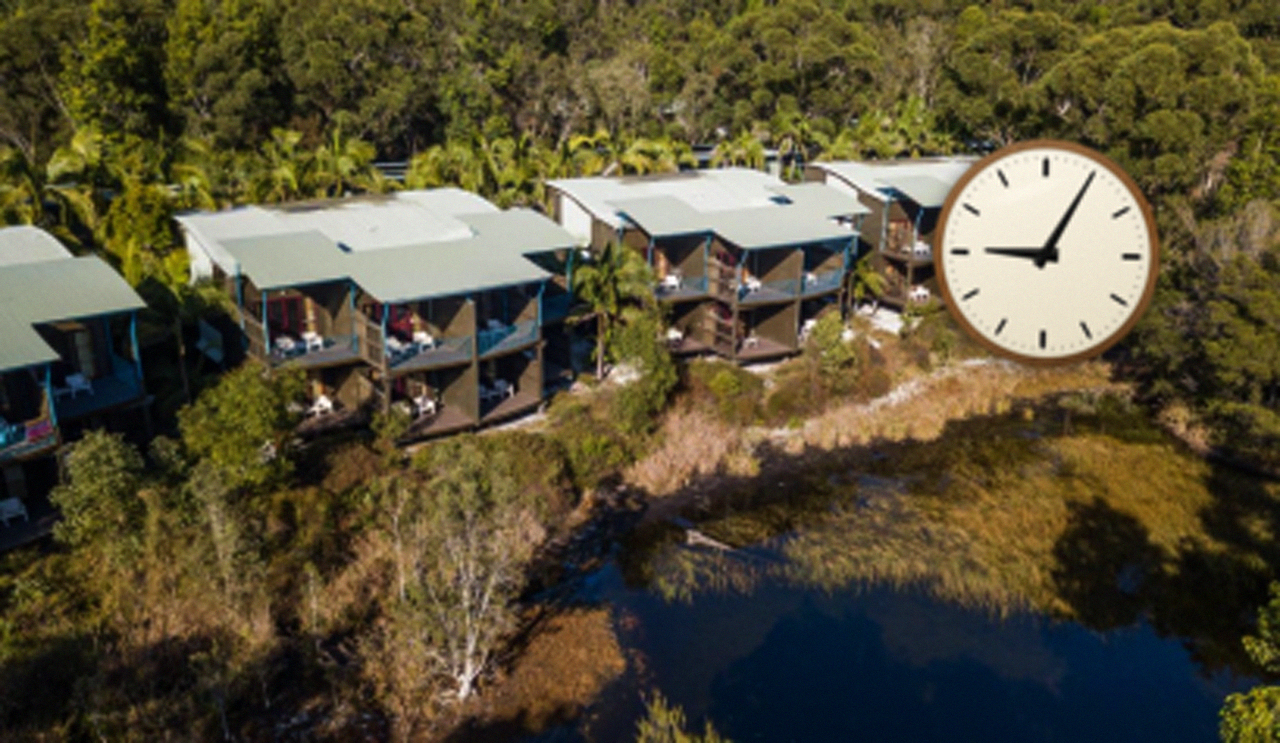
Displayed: 9 h 05 min
